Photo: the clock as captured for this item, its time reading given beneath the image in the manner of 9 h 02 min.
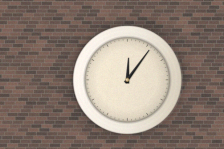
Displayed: 12 h 06 min
